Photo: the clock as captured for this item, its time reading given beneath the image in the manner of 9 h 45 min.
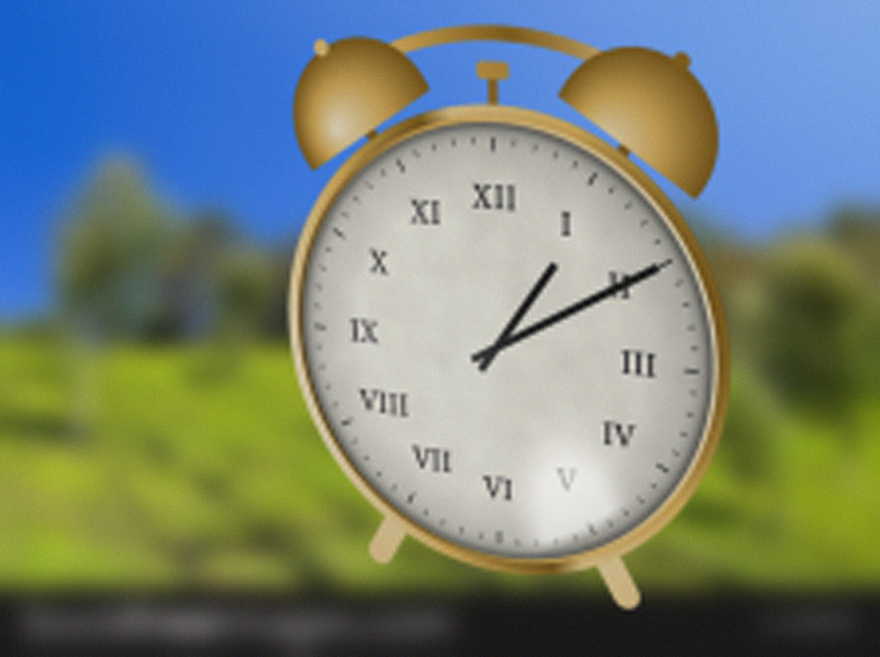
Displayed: 1 h 10 min
